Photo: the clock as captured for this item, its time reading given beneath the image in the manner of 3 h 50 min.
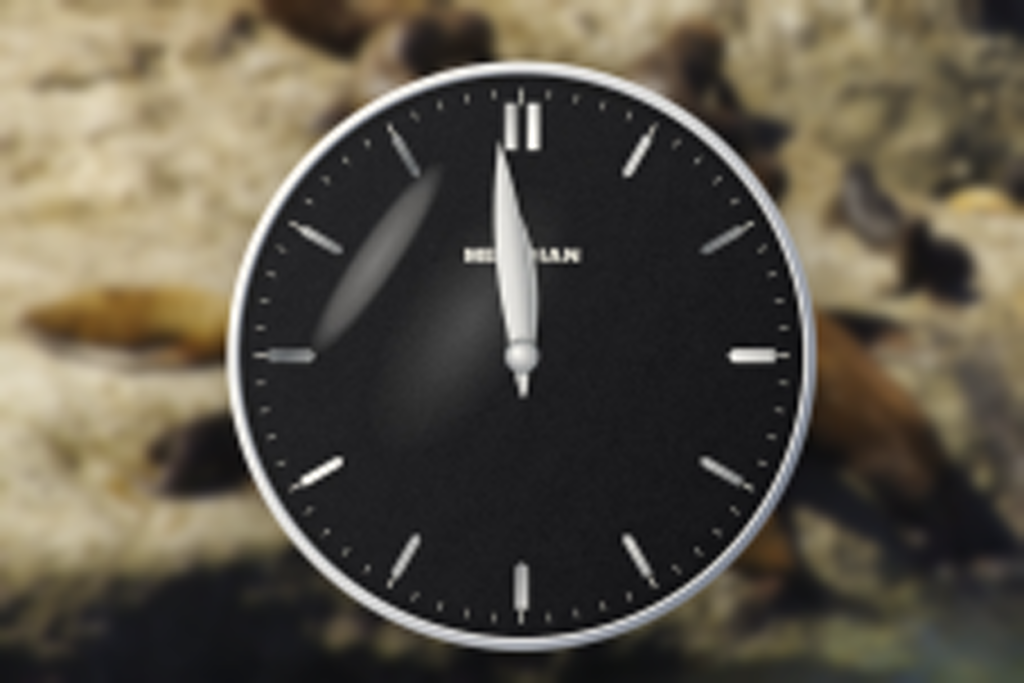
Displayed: 11 h 59 min
